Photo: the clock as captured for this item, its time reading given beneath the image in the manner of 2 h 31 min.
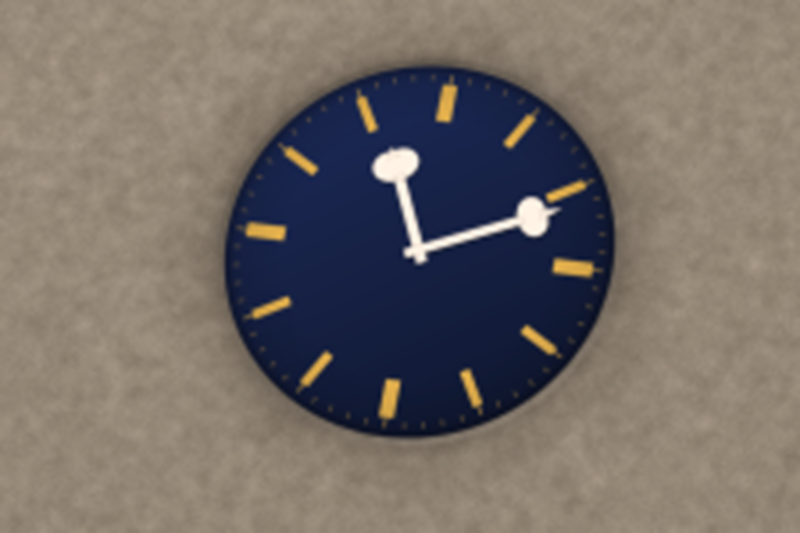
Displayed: 11 h 11 min
